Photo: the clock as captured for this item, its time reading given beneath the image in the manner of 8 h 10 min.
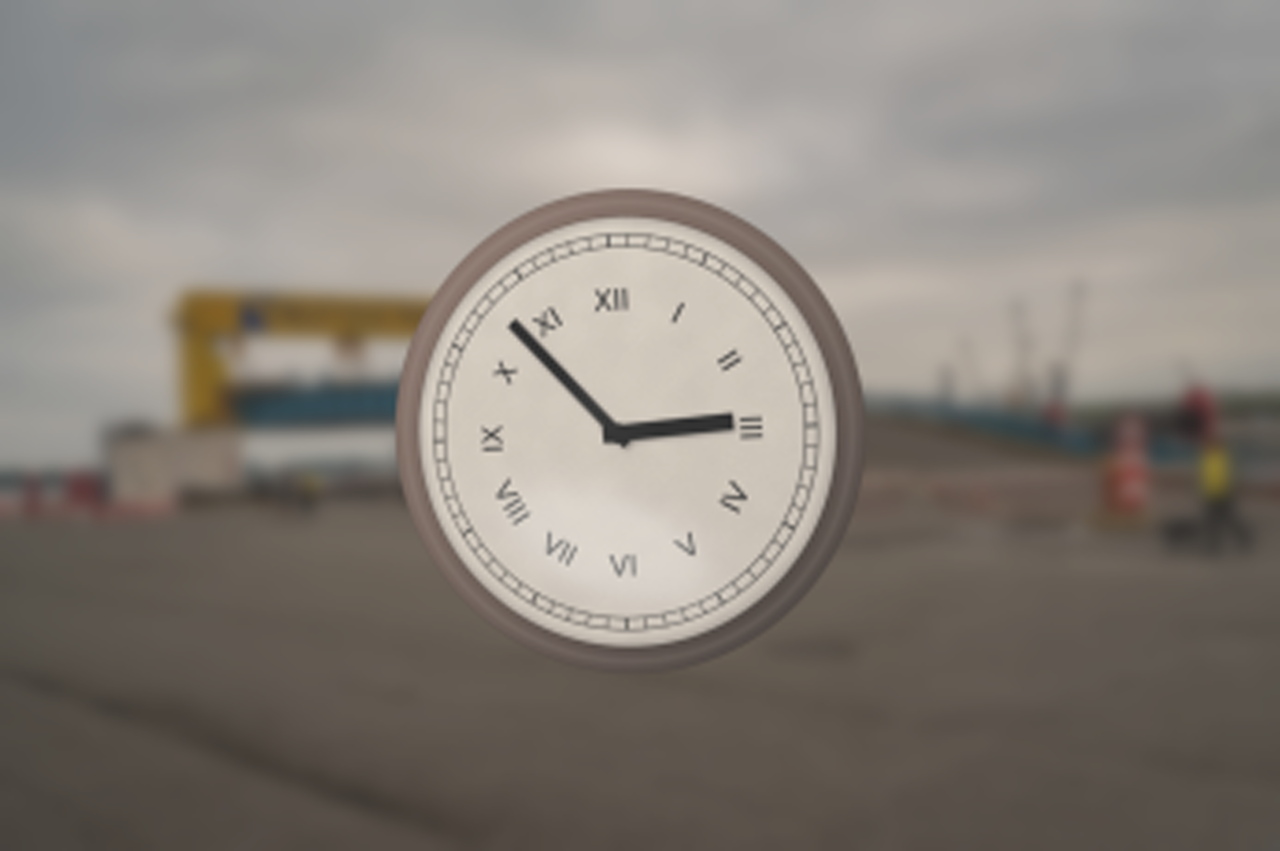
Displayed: 2 h 53 min
